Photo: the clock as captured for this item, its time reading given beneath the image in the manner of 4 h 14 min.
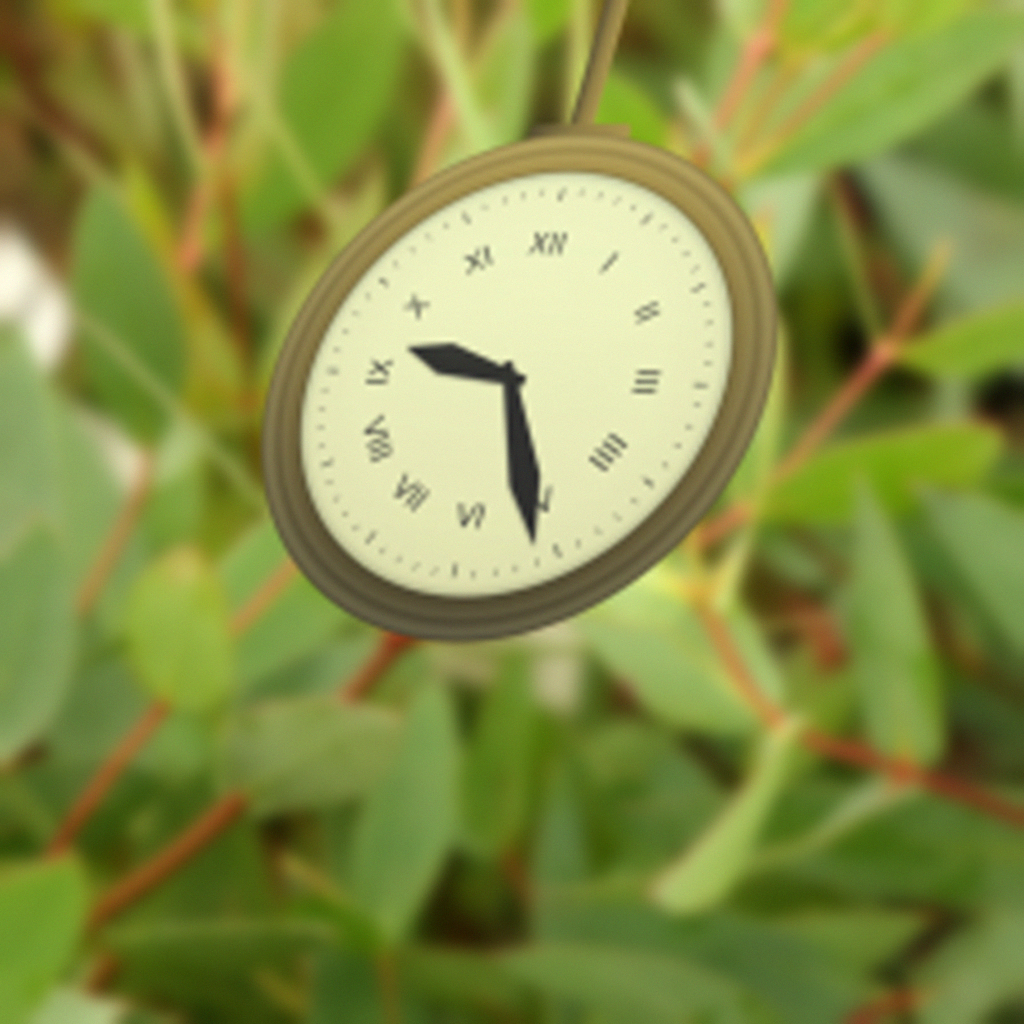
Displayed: 9 h 26 min
